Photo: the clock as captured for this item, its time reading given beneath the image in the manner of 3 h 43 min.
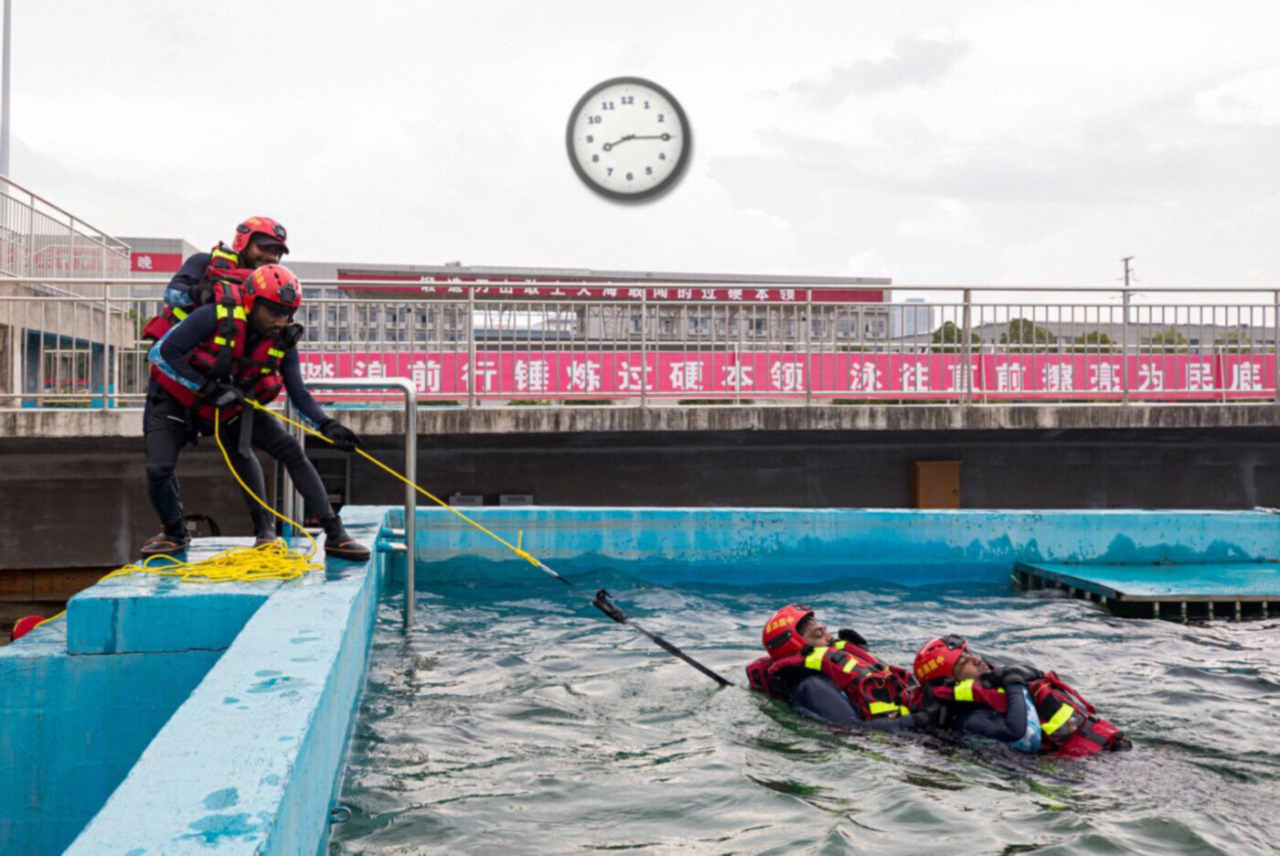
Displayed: 8 h 15 min
